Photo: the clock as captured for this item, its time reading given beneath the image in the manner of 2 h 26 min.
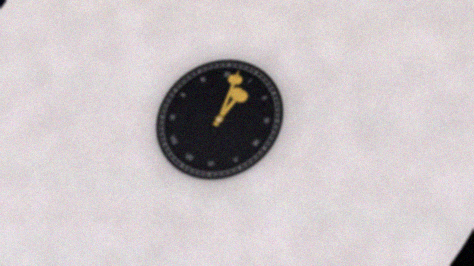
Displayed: 1 h 02 min
